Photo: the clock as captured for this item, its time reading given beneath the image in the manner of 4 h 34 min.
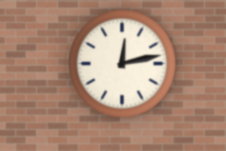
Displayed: 12 h 13 min
